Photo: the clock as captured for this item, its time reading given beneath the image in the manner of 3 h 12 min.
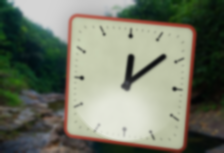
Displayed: 12 h 08 min
